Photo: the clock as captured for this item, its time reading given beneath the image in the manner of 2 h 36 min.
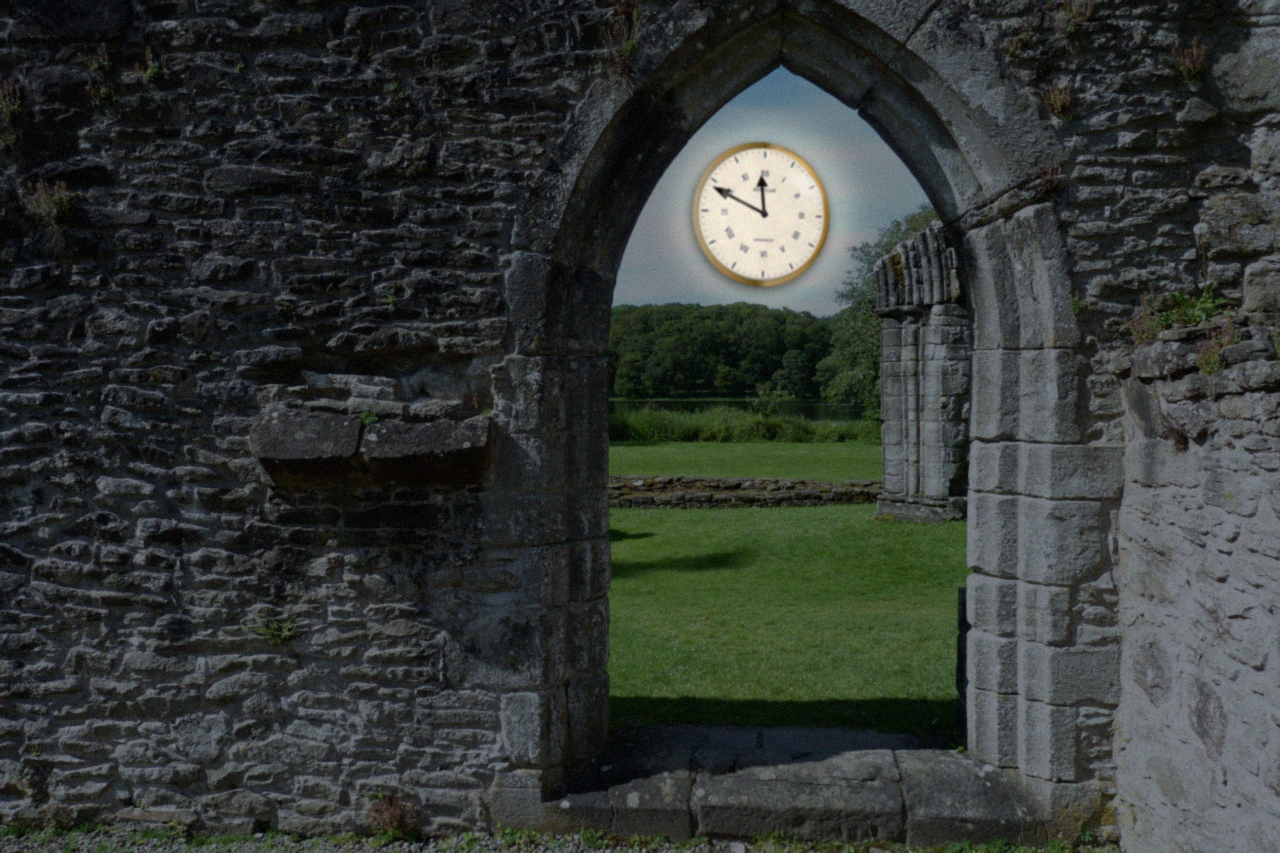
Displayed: 11 h 49 min
